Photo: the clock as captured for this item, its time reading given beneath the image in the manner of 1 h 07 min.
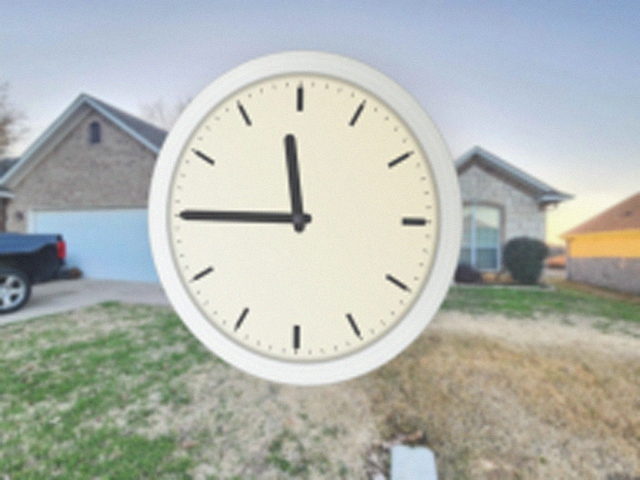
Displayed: 11 h 45 min
